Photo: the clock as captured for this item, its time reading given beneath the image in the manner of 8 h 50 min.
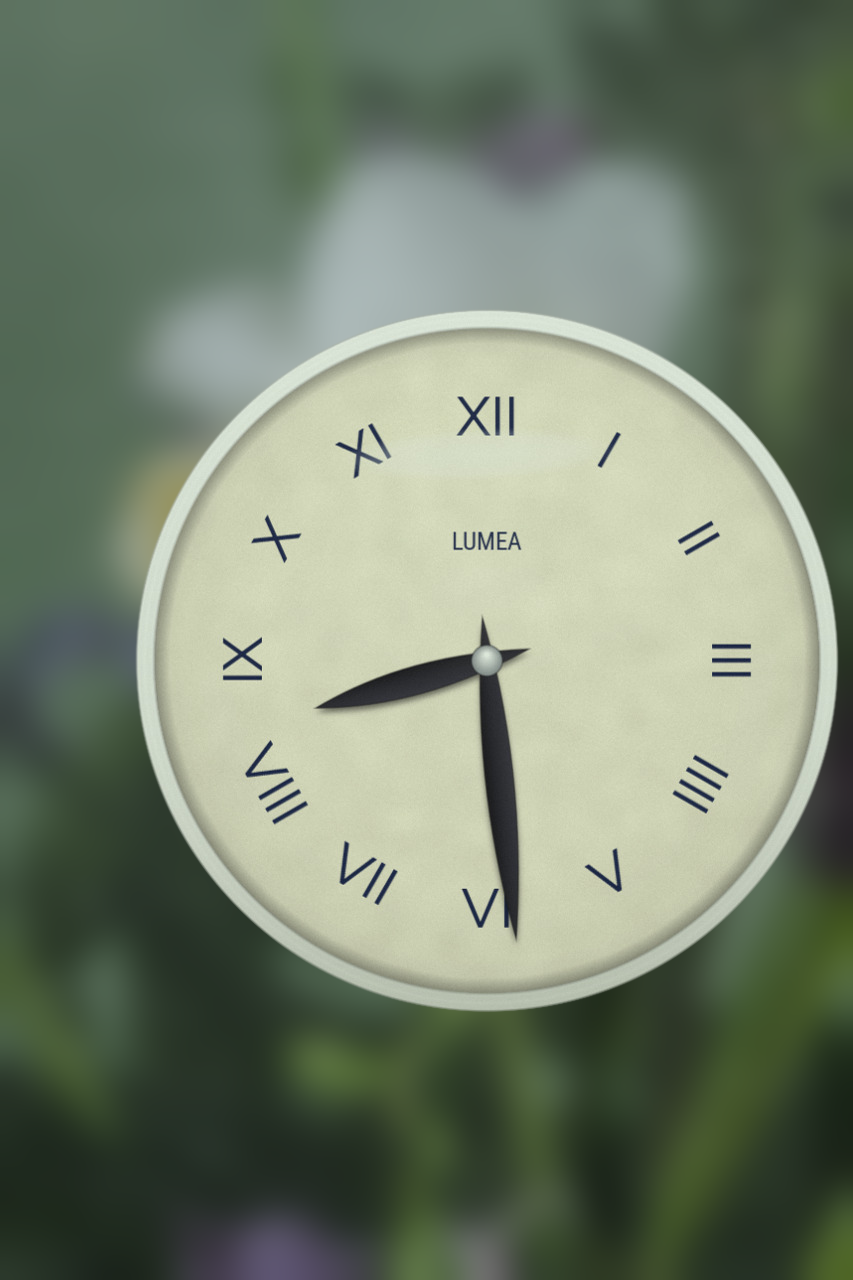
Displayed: 8 h 29 min
